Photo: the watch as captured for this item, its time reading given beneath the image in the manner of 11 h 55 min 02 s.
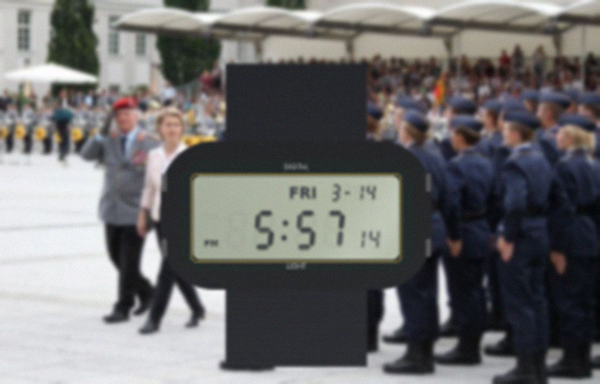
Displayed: 5 h 57 min 14 s
